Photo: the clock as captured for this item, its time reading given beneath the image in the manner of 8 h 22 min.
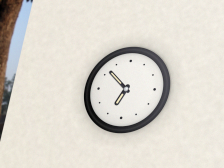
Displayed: 6 h 52 min
